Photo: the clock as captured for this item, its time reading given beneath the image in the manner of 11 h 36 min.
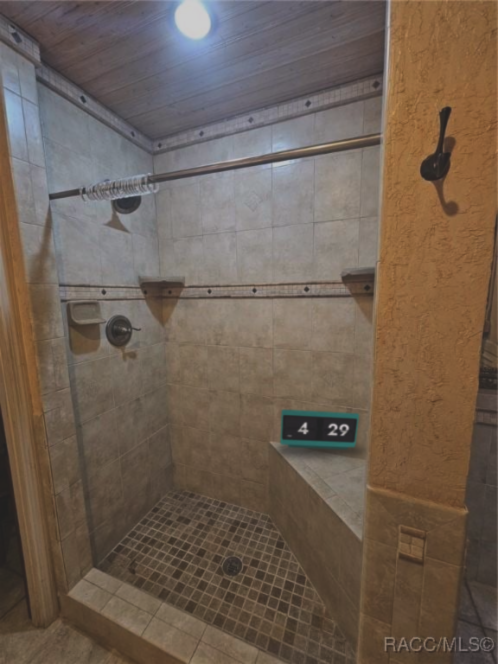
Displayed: 4 h 29 min
